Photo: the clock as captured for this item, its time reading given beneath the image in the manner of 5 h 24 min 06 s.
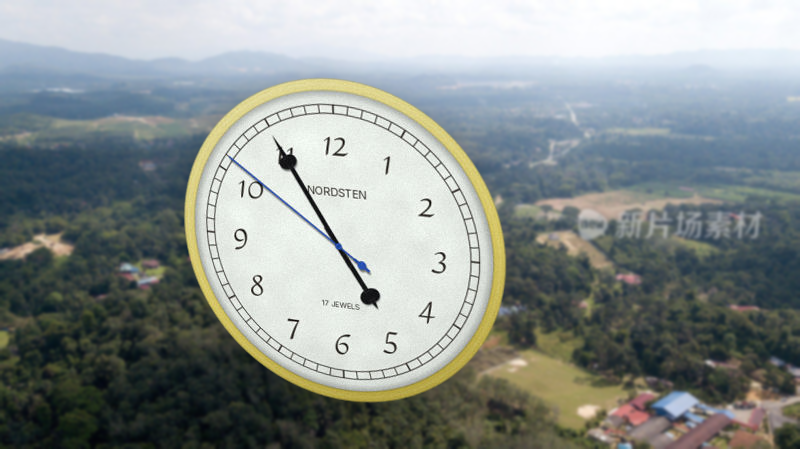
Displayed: 4 h 54 min 51 s
